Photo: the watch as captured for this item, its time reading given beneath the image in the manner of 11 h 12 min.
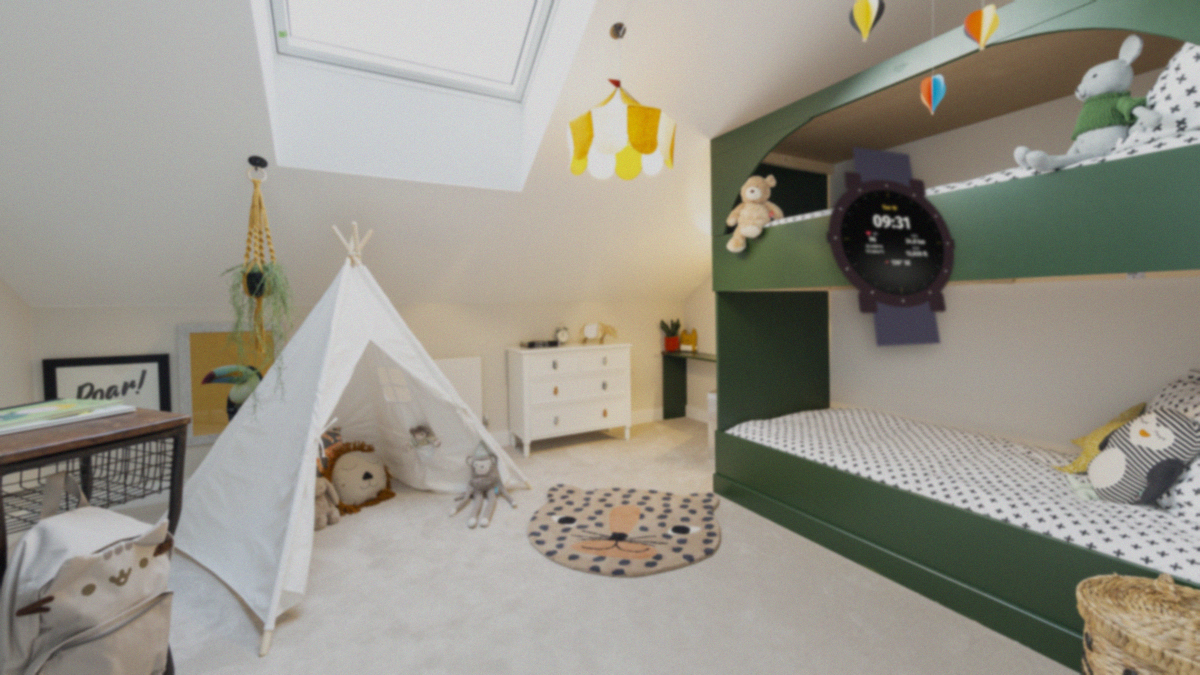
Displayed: 9 h 31 min
